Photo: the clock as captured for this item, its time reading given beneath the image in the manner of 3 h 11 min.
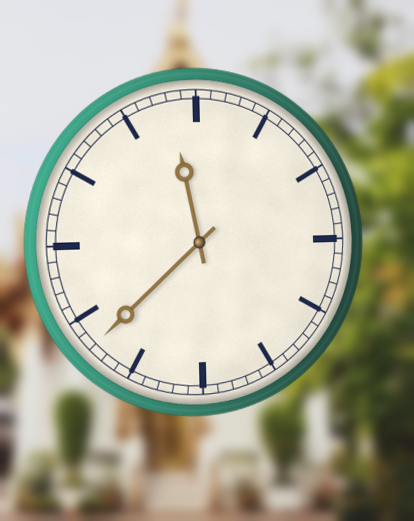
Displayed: 11 h 38 min
